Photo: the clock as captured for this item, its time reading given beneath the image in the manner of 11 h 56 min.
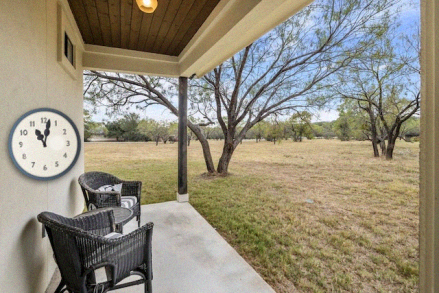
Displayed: 11 h 02 min
